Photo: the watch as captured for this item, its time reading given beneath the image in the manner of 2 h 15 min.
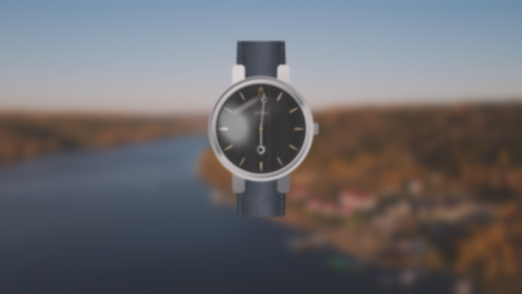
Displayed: 6 h 01 min
